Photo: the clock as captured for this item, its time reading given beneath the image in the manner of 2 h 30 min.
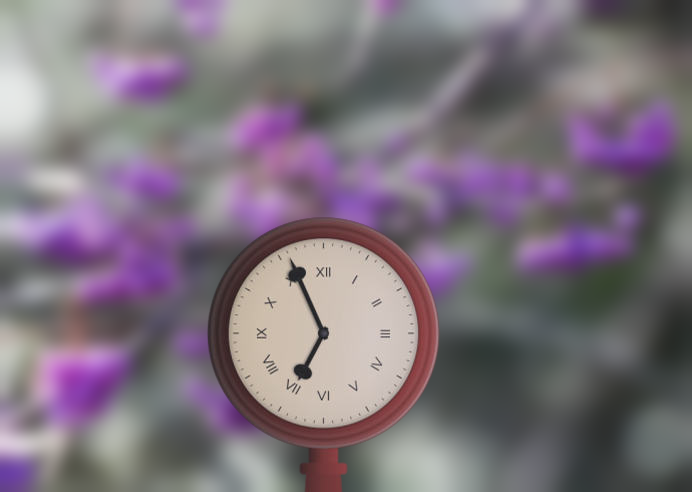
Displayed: 6 h 56 min
